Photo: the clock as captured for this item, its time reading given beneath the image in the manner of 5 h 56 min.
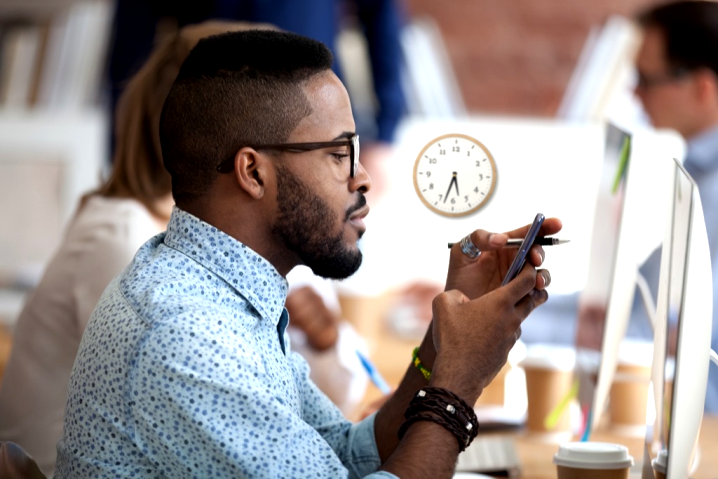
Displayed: 5 h 33 min
